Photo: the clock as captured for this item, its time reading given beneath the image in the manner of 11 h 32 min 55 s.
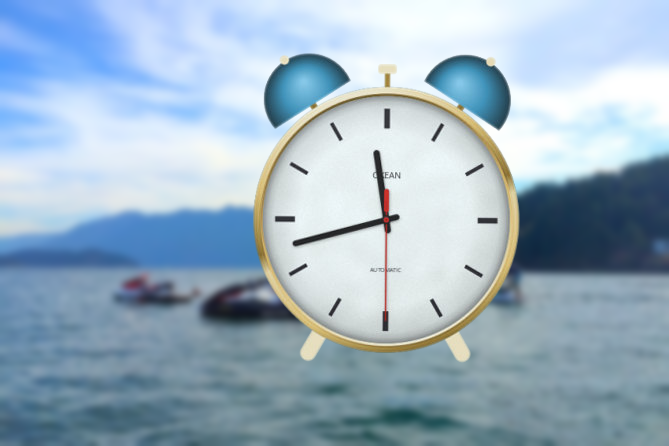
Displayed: 11 h 42 min 30 s
